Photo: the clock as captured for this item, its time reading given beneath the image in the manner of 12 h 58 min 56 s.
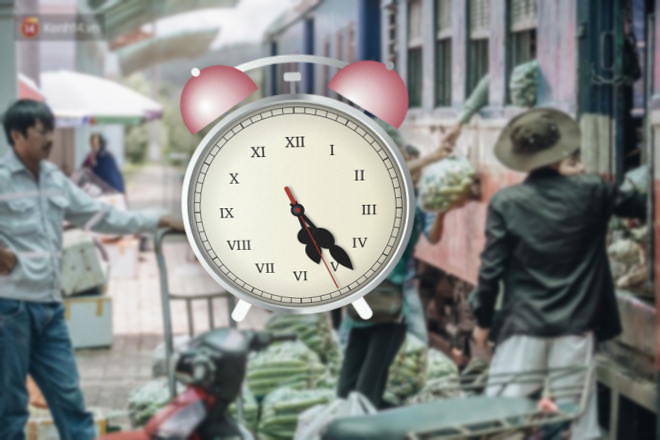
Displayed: 5 h 23 min 26 s
